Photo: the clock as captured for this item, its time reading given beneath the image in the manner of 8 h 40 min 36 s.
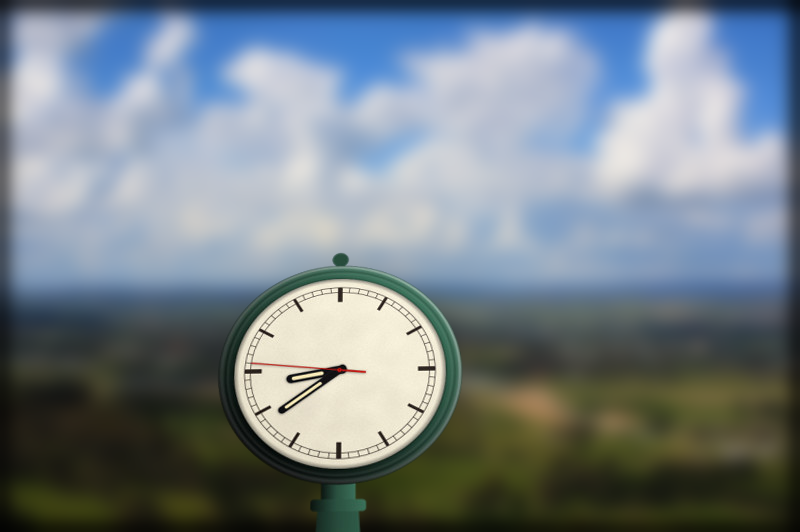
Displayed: 8 h 38 min 46 s
